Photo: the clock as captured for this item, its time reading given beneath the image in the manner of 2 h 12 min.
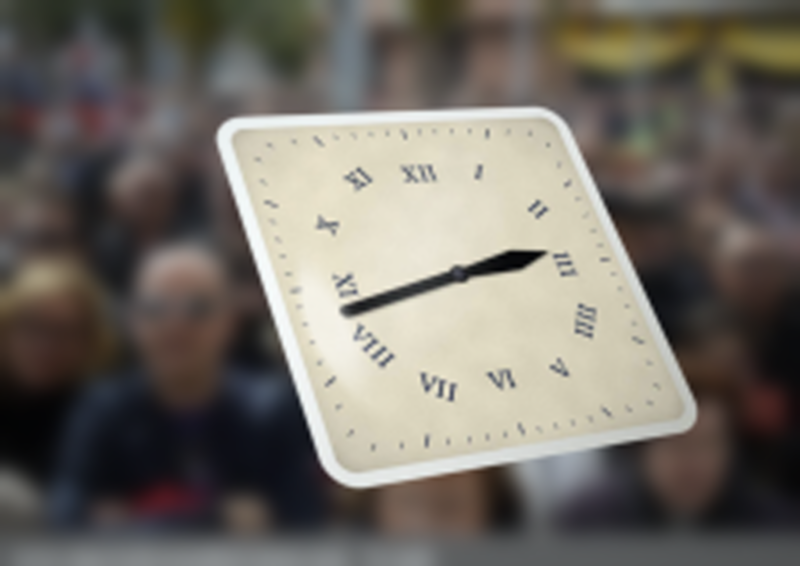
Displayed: 2 h 43 min
